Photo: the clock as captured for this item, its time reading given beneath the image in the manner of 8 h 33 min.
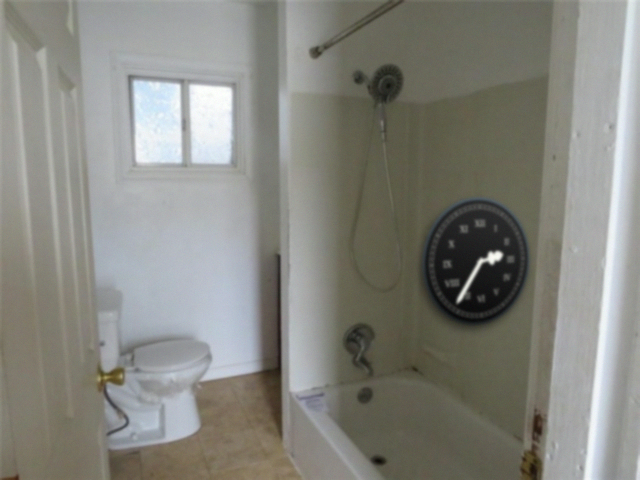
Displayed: 2 h 36 min
